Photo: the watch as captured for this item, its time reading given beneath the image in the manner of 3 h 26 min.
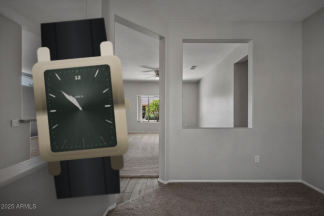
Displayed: 10 h 53 min
